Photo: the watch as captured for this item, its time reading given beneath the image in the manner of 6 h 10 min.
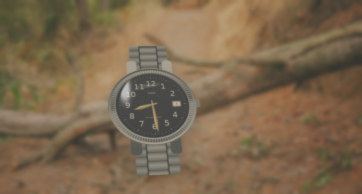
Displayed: 8 h 29 min
